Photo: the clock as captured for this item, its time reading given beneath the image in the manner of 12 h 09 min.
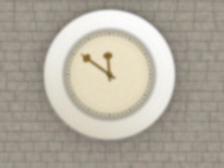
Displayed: 11 h 51 min
